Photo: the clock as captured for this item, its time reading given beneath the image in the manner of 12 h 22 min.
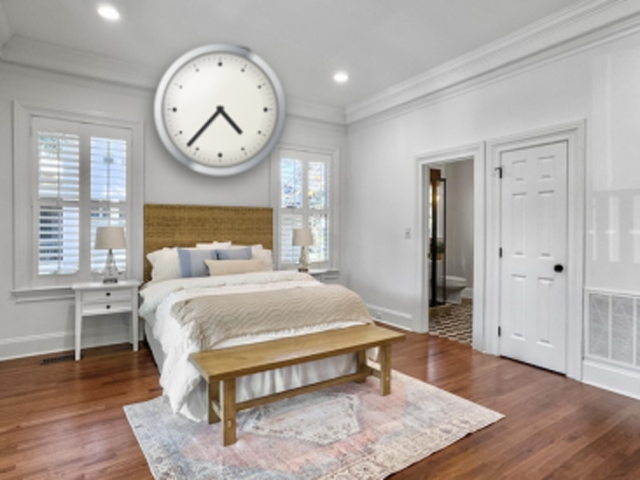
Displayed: 4 h 37 min
